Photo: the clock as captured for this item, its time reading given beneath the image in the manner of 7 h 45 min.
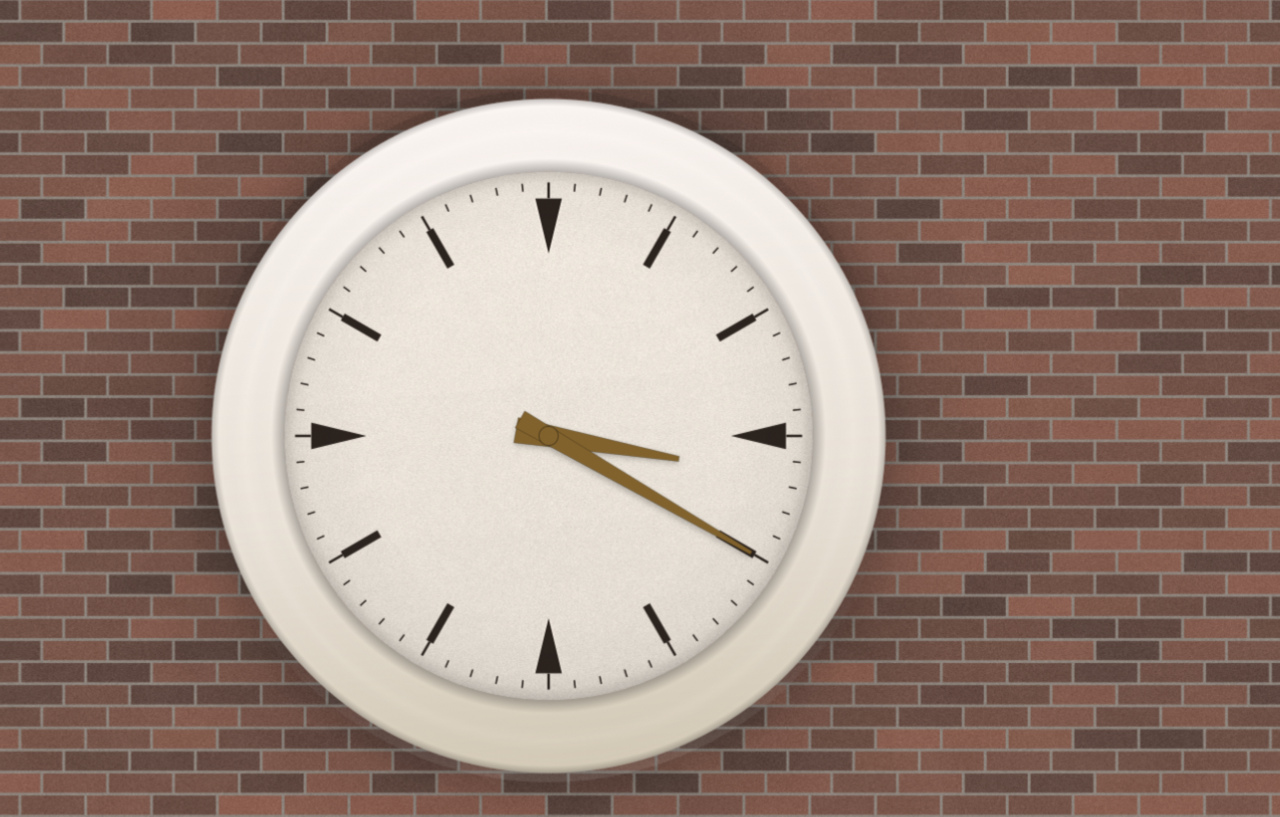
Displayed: 3 h 20 min
